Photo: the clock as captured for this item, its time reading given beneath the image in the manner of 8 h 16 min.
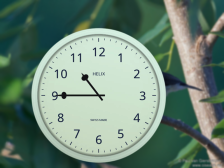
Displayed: 10 h 45 min
